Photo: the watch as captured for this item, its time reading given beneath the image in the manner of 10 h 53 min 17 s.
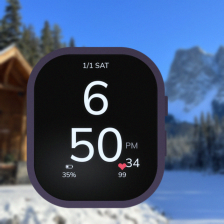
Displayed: 6 h 50 min 34 s
